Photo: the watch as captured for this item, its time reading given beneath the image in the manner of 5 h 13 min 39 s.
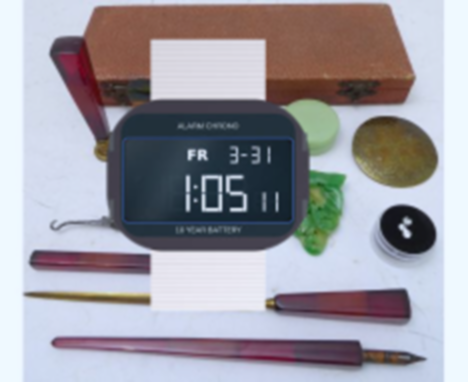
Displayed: 1 h 05 min 11 s
